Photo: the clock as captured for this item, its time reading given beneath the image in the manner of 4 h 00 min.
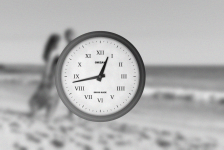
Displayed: 12 h 43 min
